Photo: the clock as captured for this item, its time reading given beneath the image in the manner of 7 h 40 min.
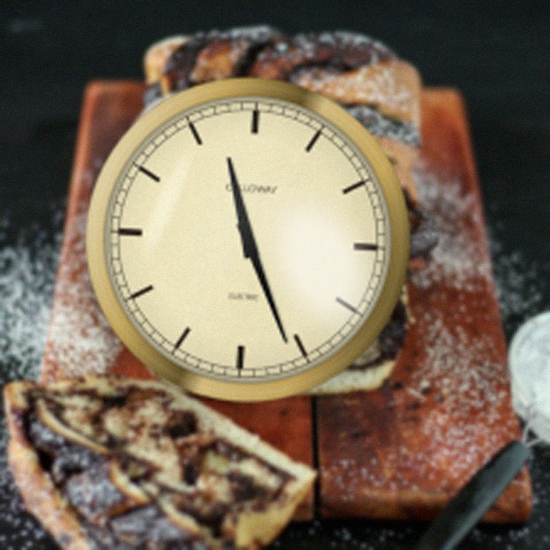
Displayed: 11 h 26 min
